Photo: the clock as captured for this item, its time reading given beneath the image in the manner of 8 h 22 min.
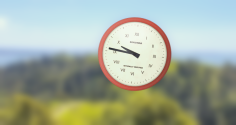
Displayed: 9 h 46 min
